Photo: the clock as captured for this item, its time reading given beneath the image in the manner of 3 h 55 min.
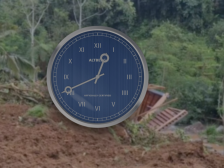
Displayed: 12 h 41 min
